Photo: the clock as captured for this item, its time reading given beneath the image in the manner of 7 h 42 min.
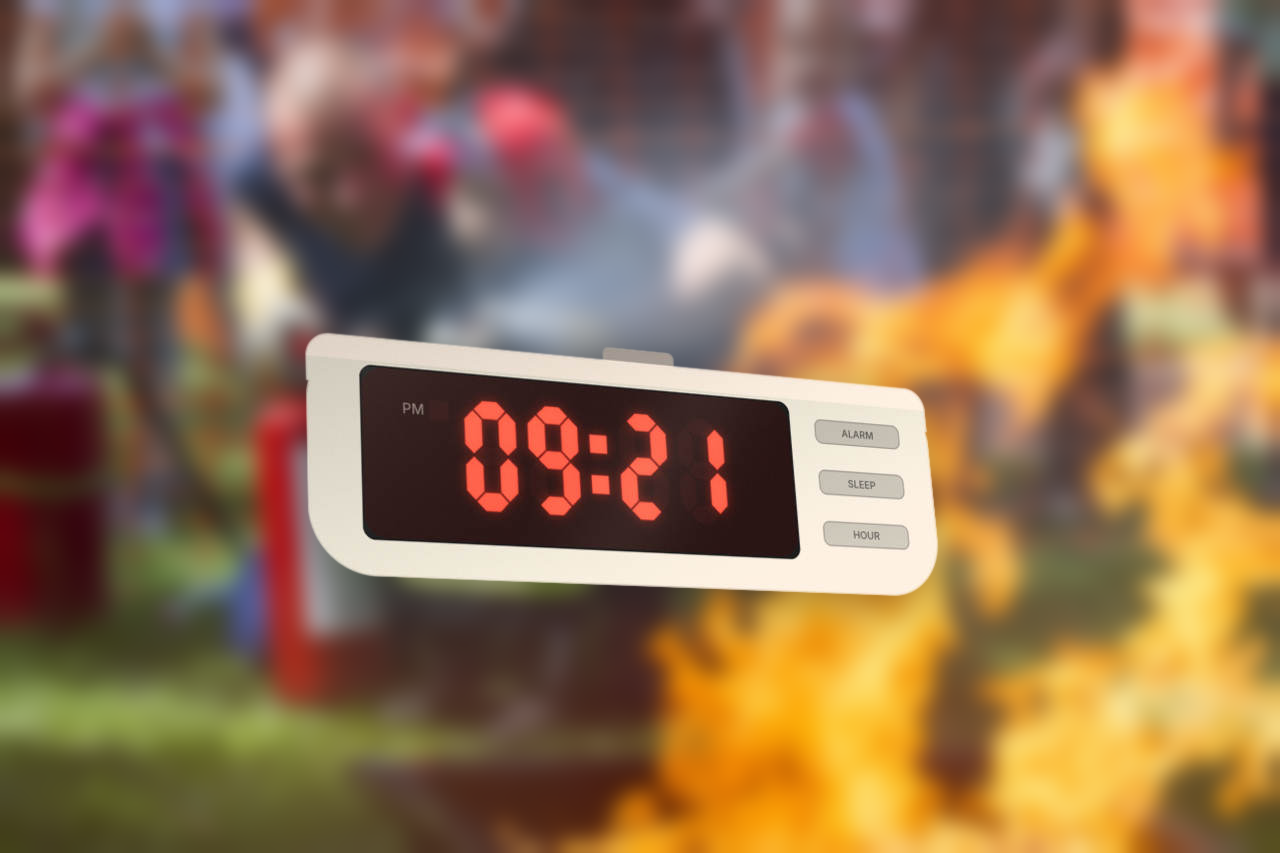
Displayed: 9 h 21 min
